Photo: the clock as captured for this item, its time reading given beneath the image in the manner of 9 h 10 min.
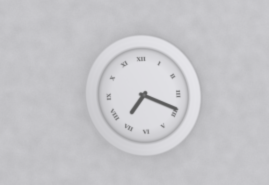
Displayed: 7 h 19 min
